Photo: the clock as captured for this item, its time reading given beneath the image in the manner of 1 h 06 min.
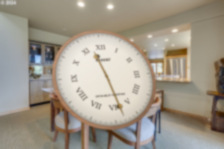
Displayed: 11 h 28 min
